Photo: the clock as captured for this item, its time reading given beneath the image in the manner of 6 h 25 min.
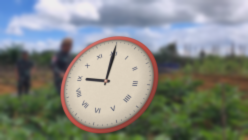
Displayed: 9 h 00 min
